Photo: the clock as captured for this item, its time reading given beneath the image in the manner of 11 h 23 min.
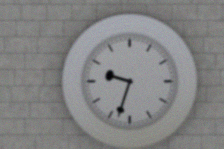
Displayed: 9 h 33 min
